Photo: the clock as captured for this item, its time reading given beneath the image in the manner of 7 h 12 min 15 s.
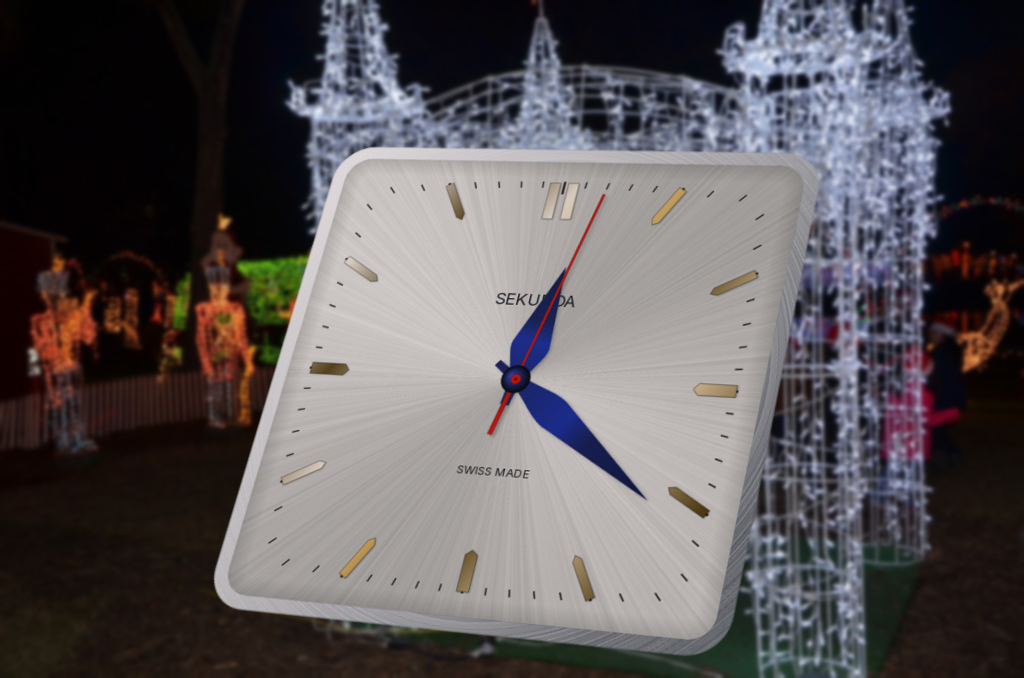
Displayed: 12 h 21 min 02 s
